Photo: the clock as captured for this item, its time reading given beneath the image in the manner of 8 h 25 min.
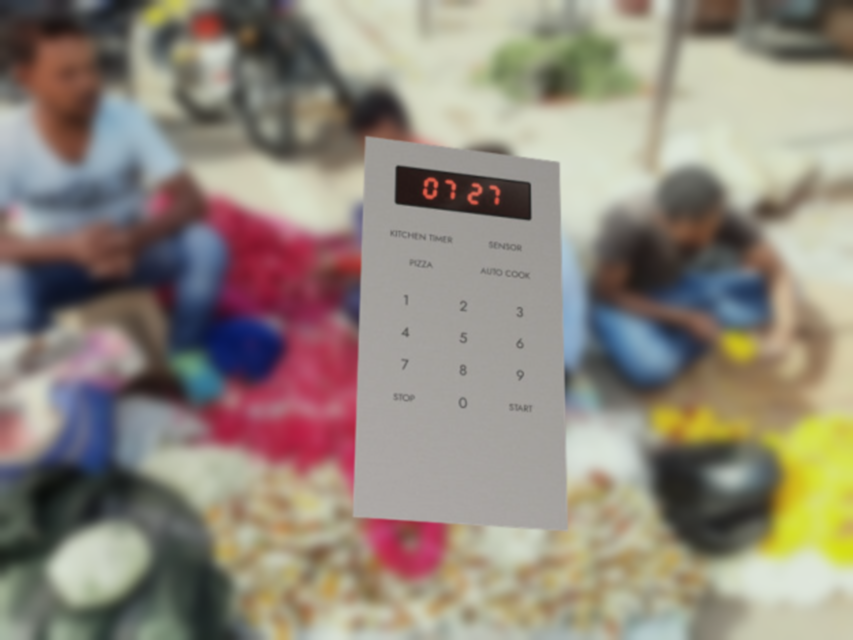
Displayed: 7 h 27 min
